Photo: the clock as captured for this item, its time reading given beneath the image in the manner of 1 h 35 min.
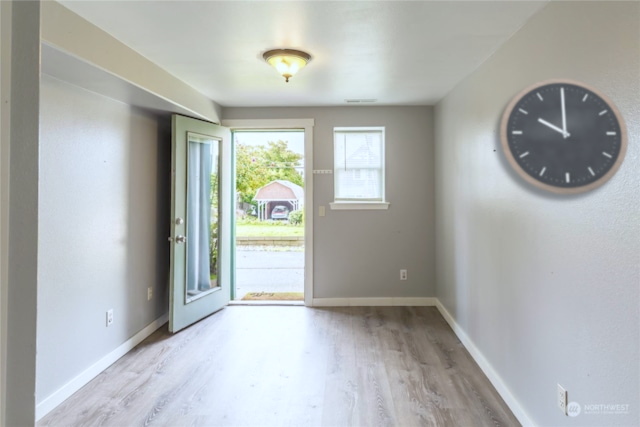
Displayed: 10 h 00 min
